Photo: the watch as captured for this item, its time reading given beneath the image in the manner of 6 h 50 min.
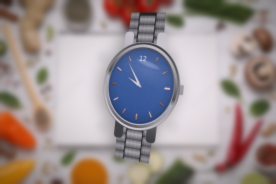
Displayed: 9 h 54 min
